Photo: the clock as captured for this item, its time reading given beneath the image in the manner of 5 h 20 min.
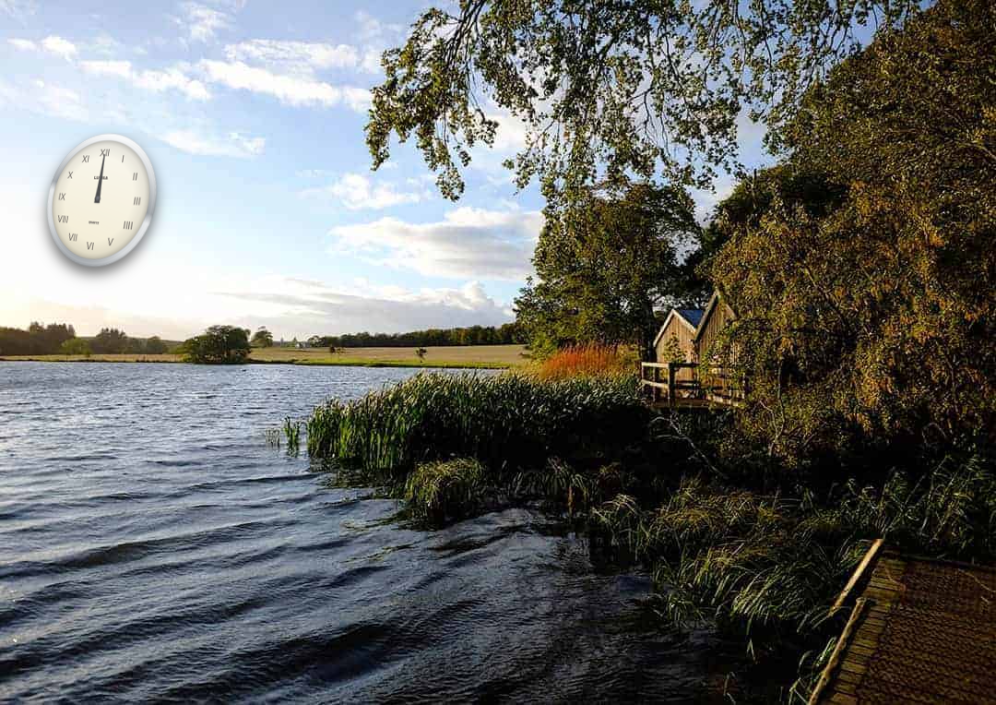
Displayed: 12 h 00 min
